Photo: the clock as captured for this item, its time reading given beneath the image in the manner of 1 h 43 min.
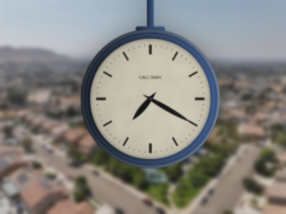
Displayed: 7 h 20 min
